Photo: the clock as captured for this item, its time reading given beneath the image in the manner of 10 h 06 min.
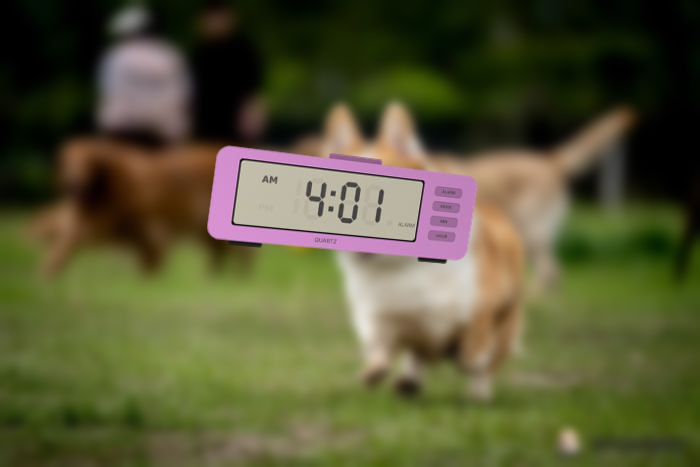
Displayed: 4 h 01 min
